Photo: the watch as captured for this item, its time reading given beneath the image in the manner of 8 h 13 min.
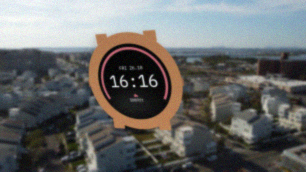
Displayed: 16 h 16 min
